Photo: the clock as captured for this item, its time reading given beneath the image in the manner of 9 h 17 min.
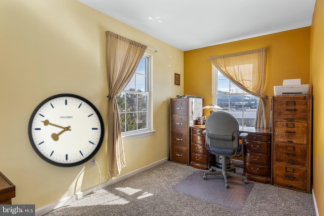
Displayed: 7 h 48 min
